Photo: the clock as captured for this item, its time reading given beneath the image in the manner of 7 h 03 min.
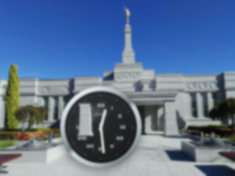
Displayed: 12 h 29 min
